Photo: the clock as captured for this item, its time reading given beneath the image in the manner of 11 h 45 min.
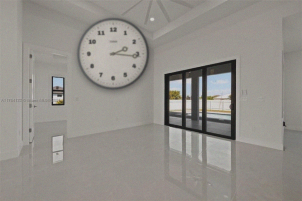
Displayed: 2 h 16 min
